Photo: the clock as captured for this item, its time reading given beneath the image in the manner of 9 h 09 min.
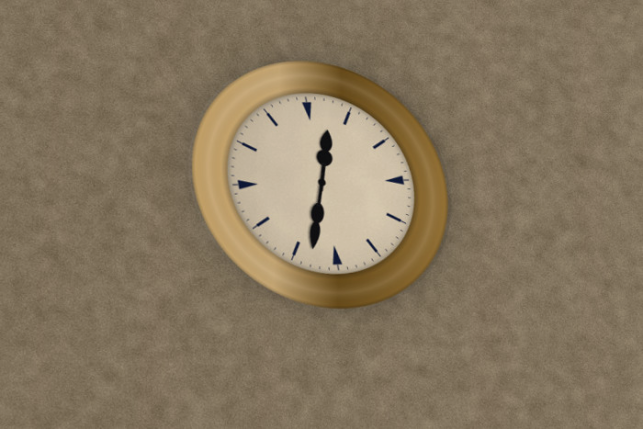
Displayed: 12 h 33 min
